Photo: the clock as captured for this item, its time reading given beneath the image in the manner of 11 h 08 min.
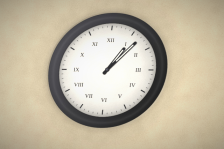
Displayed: 1 h 07 min
